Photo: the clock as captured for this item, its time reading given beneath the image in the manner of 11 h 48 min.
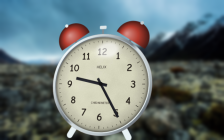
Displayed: 9 h 25 min
